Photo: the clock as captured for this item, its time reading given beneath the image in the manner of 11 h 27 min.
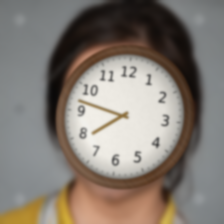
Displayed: 7 h 47 min
